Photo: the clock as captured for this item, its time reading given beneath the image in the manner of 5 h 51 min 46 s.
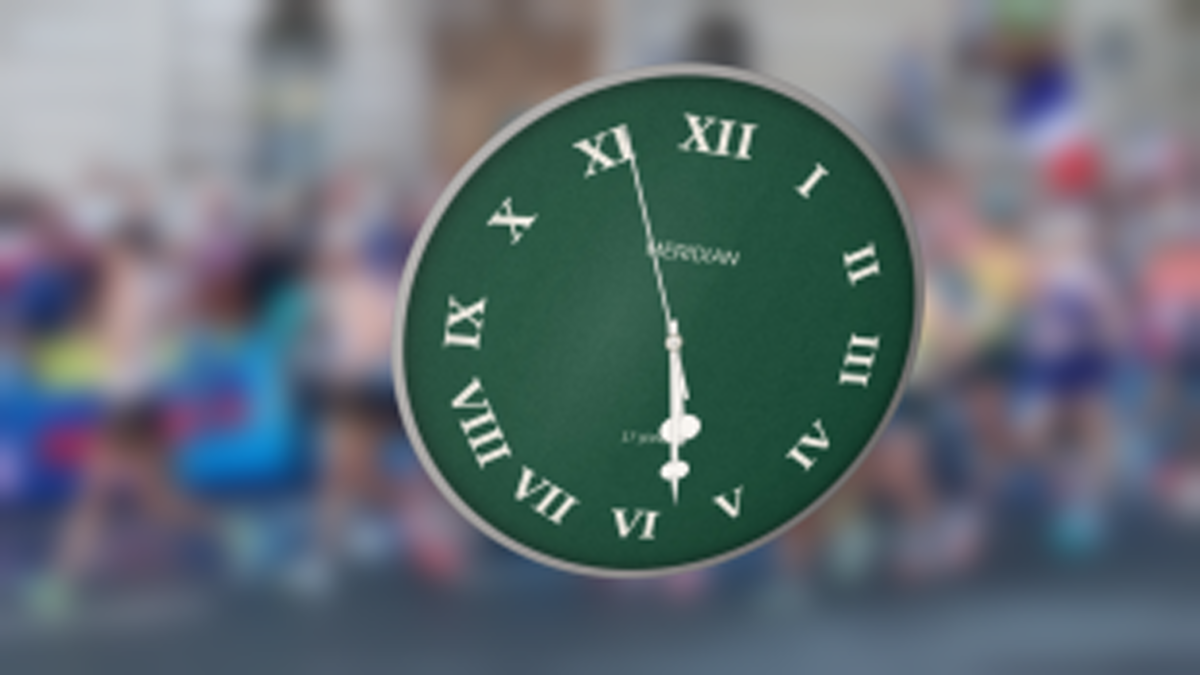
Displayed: 5 h 27 min 56 s
